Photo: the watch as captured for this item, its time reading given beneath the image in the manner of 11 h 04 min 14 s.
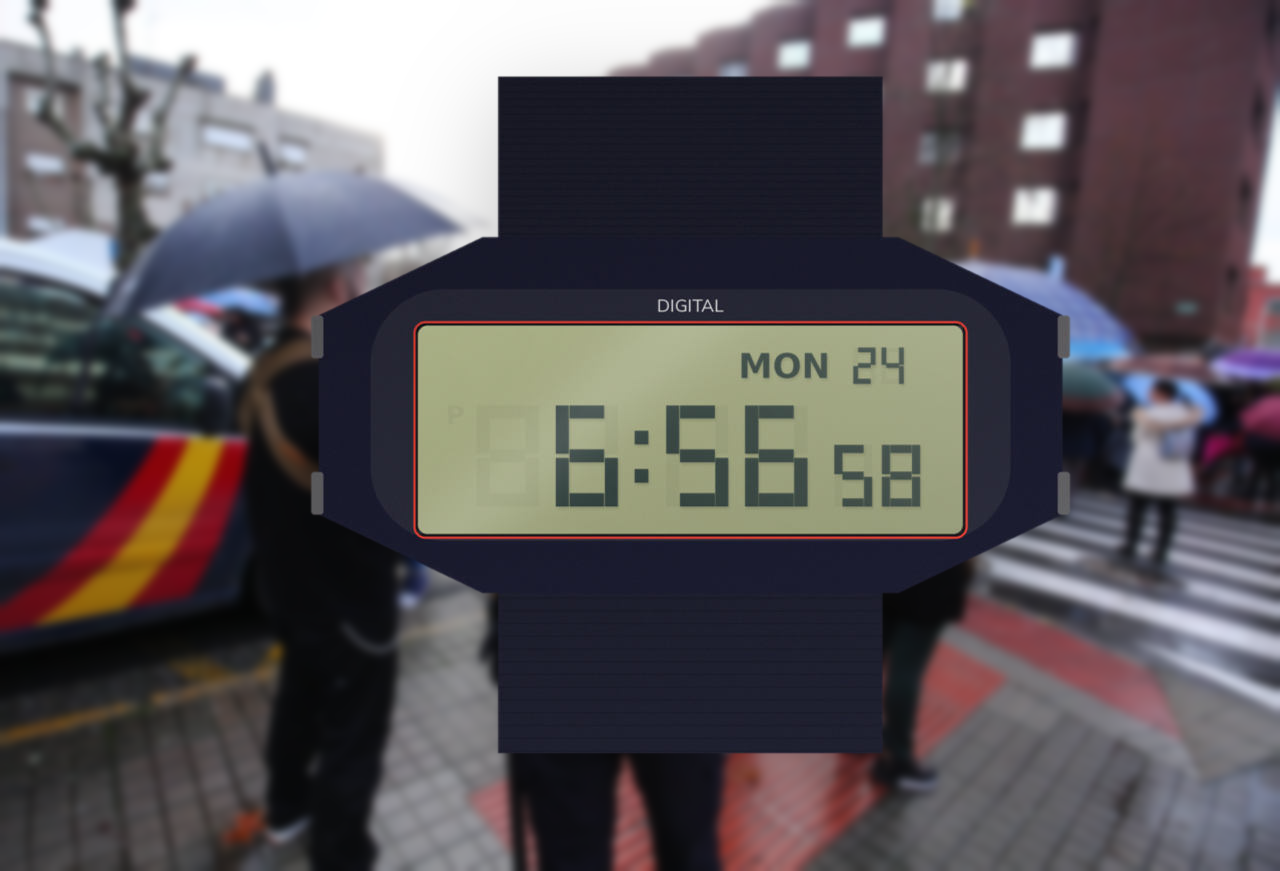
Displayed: 6 h 56 min 58 s
